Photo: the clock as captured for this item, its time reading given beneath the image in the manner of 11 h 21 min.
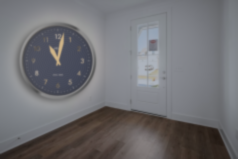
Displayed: 11 h 02 min
